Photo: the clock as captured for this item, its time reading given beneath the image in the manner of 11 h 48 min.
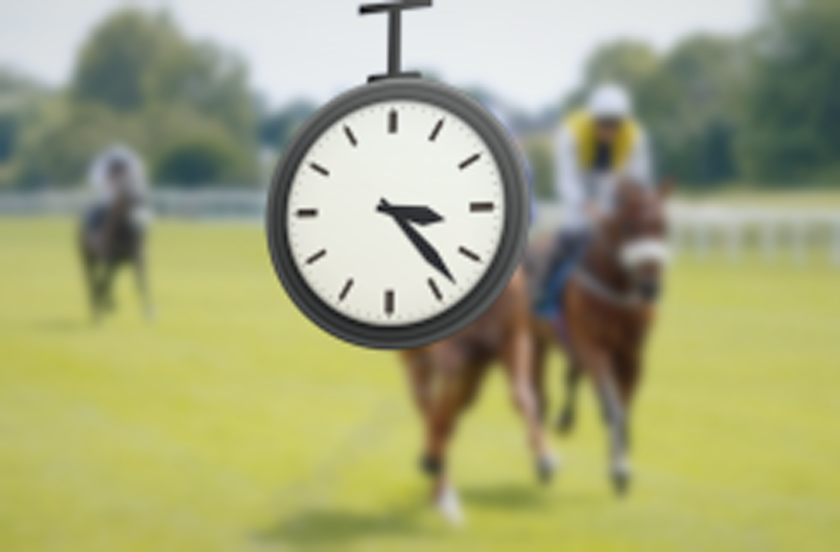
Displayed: 3 h 23 min
